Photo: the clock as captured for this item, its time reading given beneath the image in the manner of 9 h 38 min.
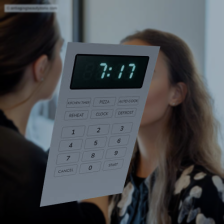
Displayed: 7 h 17 min
